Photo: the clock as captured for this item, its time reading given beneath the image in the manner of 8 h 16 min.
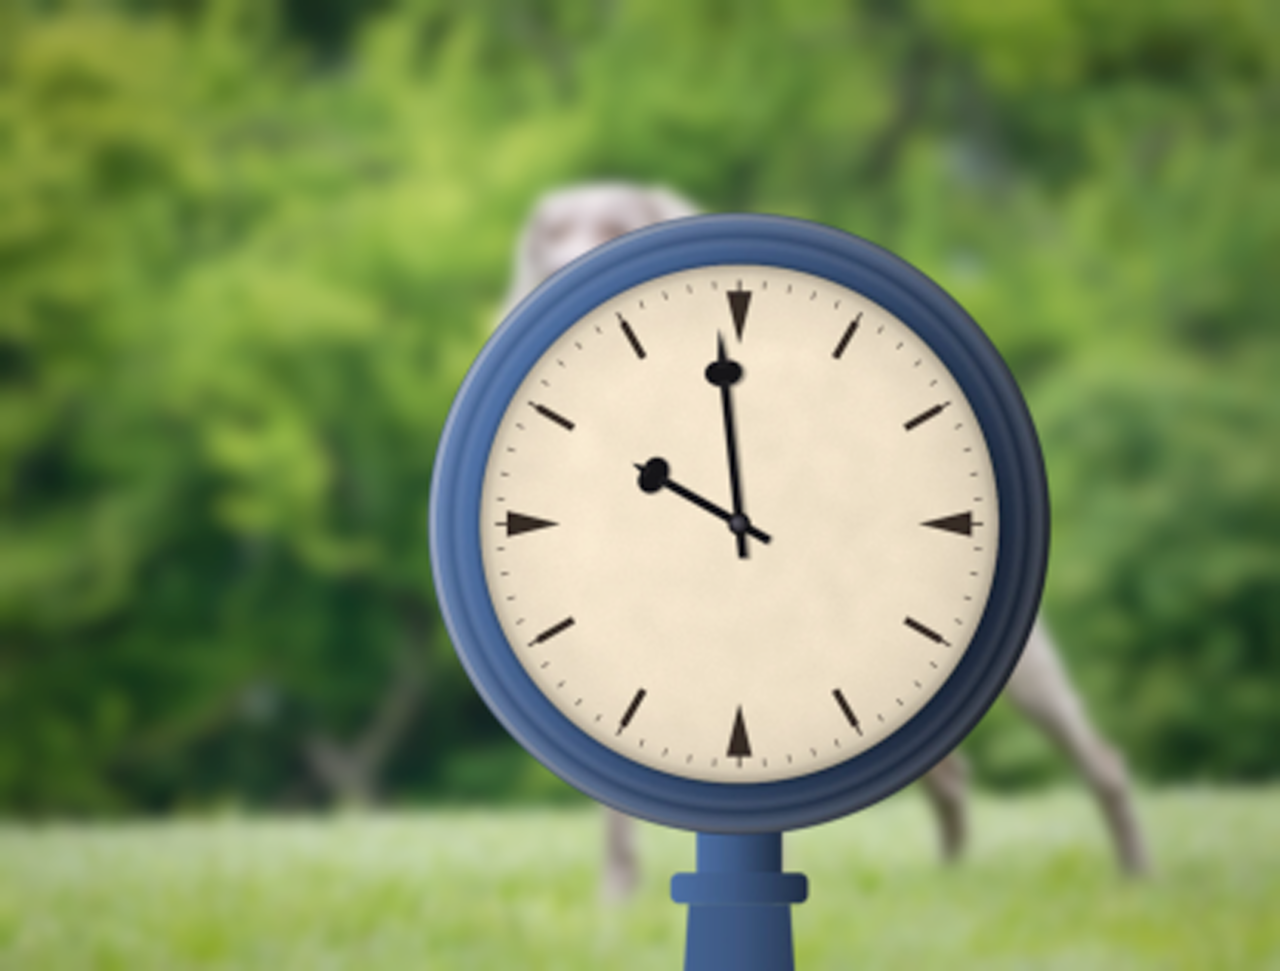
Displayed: 9 h 59 min
